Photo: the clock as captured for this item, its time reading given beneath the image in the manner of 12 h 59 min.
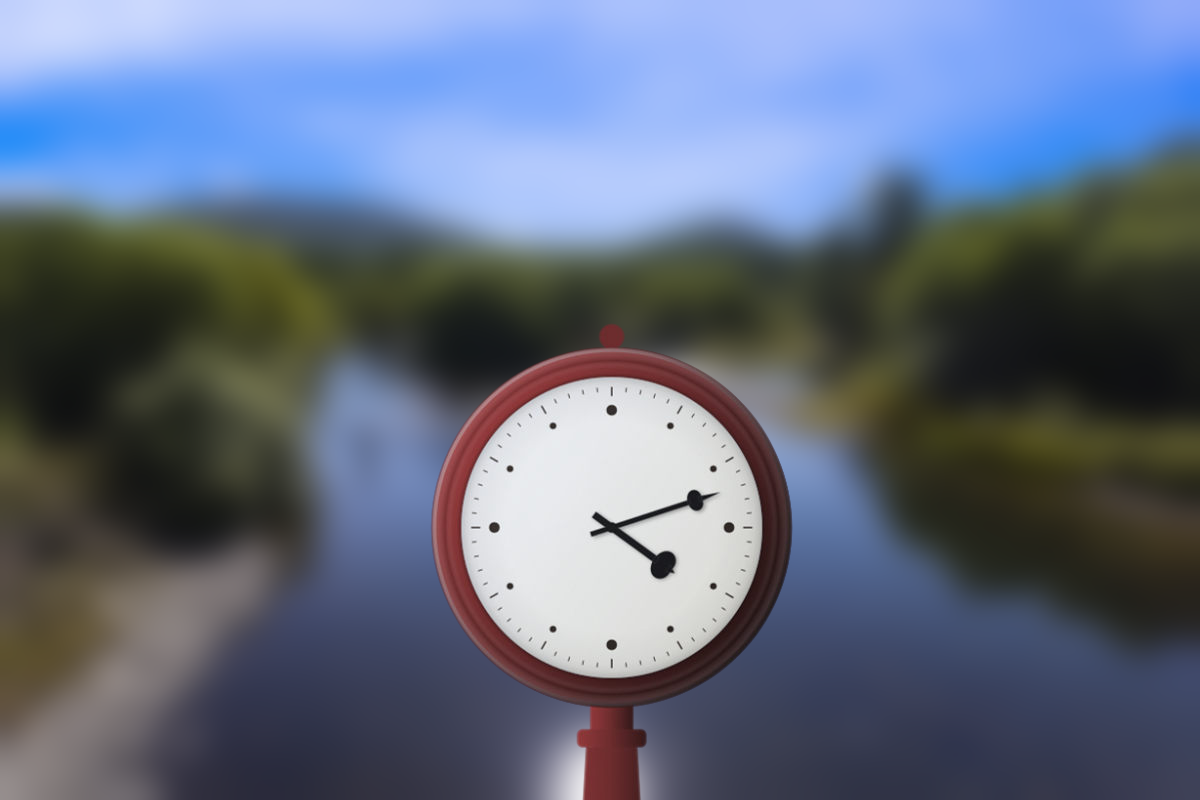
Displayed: 4 h 12 min
